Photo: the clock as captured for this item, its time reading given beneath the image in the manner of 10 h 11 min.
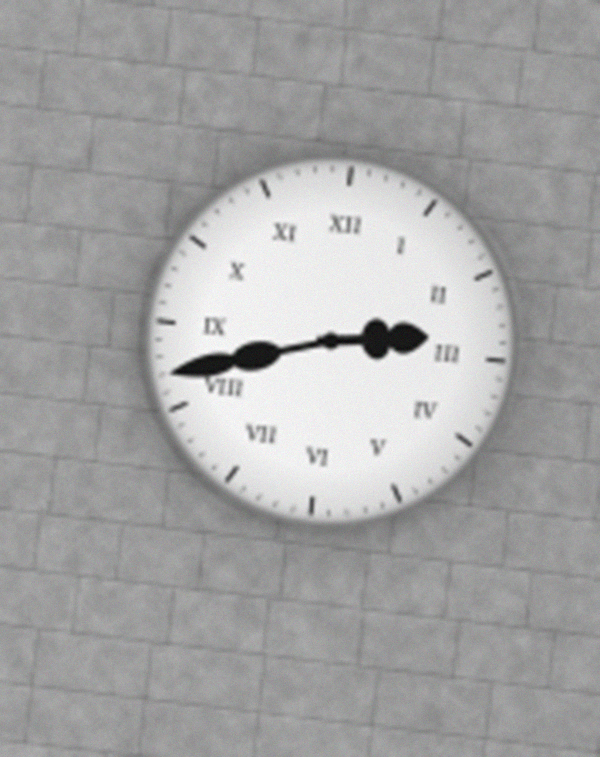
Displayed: 2 h 42 min
